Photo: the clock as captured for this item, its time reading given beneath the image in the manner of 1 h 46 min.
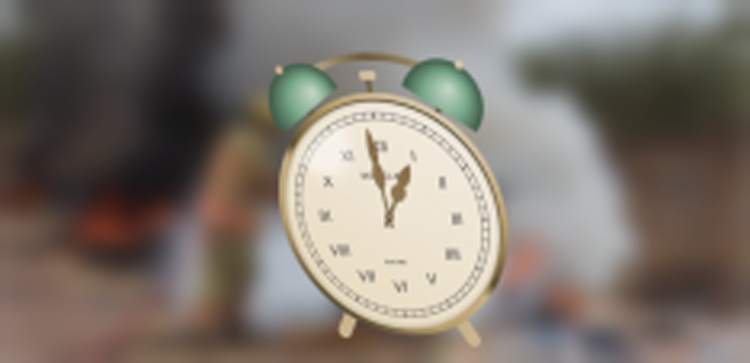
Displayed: 12 h 59 min
